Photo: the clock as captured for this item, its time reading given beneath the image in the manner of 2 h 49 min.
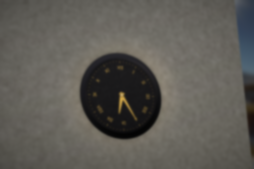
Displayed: 6 h 25 min
